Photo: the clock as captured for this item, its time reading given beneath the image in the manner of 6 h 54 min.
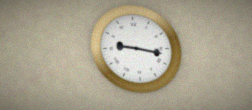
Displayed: 9 h 17 min
